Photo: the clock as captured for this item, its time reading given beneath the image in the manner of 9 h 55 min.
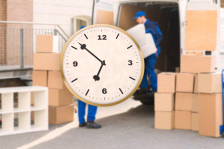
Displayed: 6 h 52 min
